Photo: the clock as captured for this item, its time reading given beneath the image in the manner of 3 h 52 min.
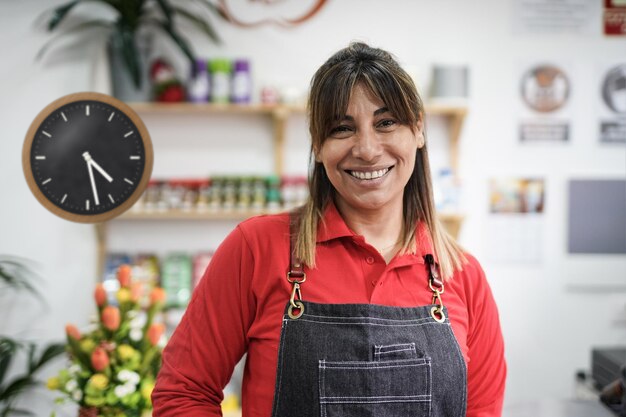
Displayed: 4 h 28 min
